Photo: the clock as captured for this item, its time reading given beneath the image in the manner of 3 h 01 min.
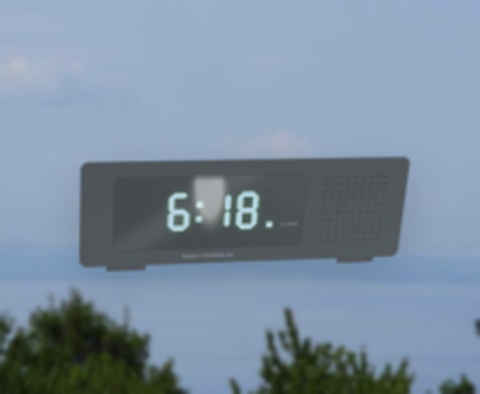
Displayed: 6 h 18 min
